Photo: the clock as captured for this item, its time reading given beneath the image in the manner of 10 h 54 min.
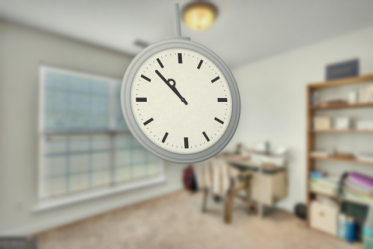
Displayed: 10 h 53 min
